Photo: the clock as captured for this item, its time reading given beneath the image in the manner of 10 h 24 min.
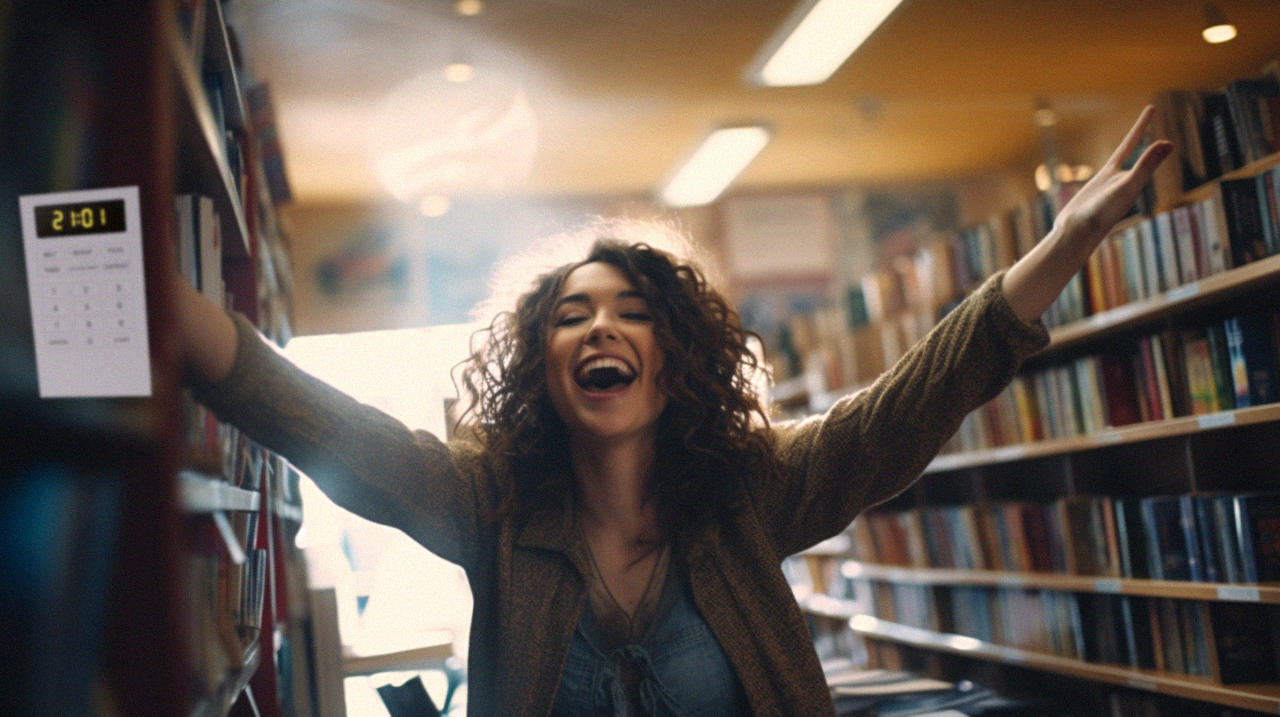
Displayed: 21 h 01 min
